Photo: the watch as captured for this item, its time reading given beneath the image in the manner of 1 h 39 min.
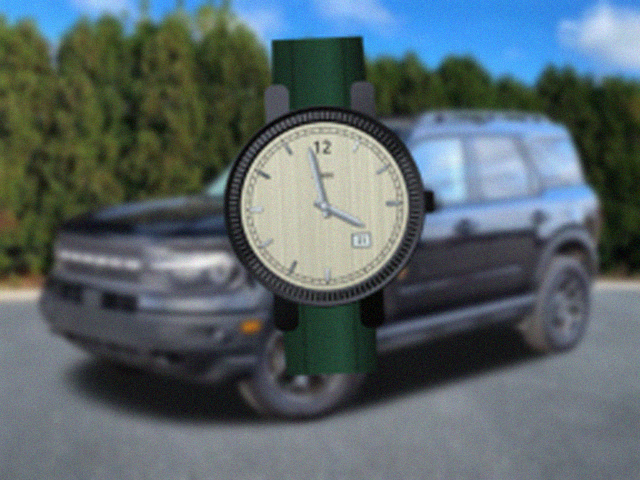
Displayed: 3 h 58 min
